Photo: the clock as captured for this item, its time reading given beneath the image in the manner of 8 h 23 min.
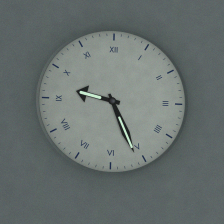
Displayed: 9 h 26 min
